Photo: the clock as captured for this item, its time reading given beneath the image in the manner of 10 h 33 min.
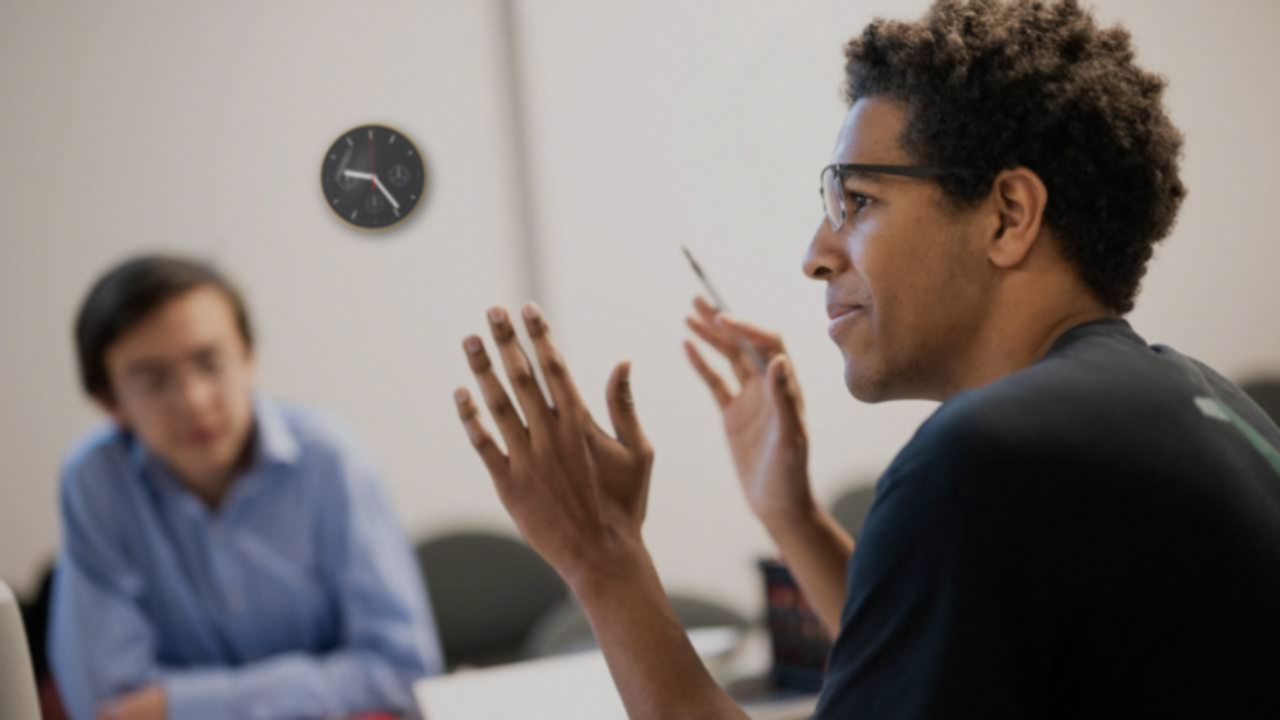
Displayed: 9 h 24 min
